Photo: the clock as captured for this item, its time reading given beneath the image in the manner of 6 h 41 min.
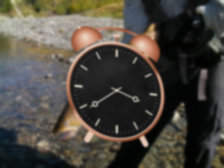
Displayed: 3 h 39 min
